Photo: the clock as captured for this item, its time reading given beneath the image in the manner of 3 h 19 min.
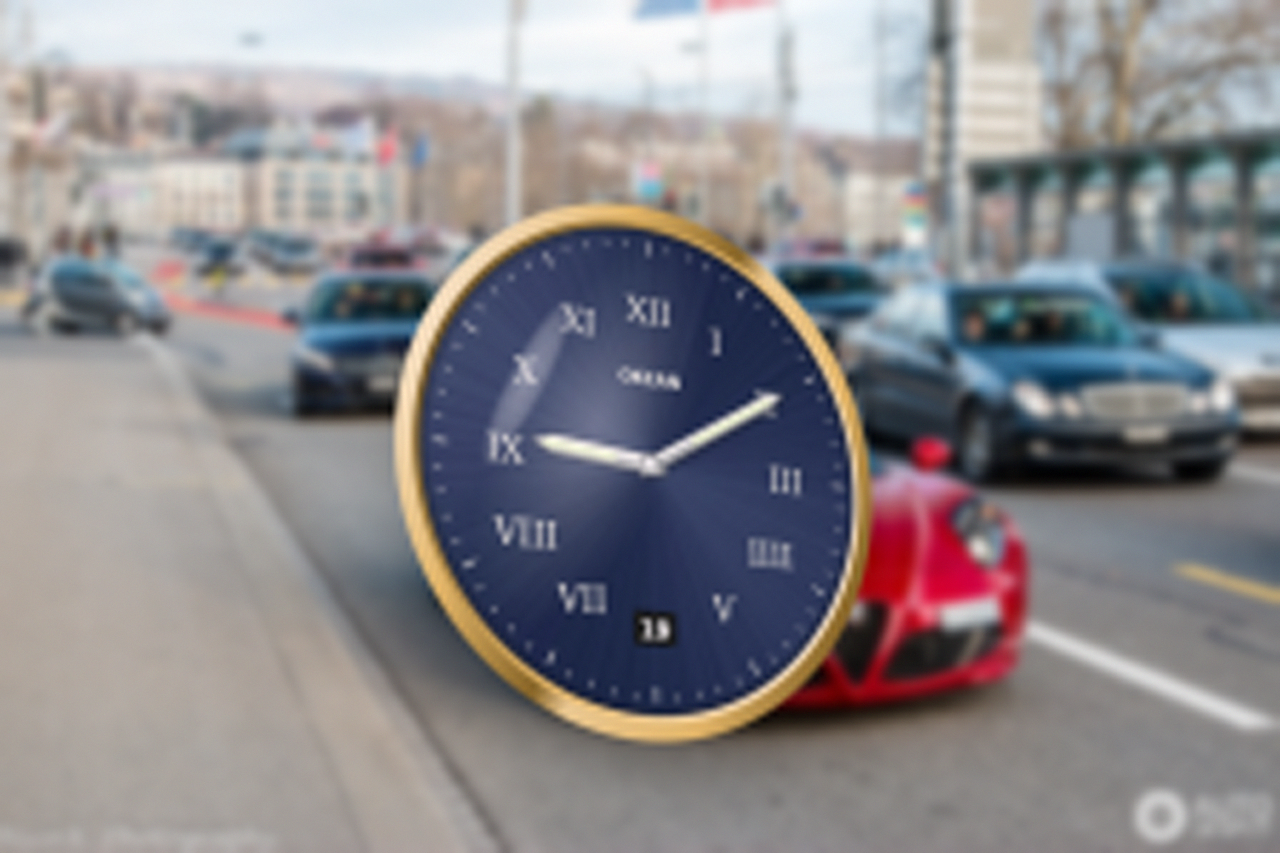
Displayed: 9 h 10 min
